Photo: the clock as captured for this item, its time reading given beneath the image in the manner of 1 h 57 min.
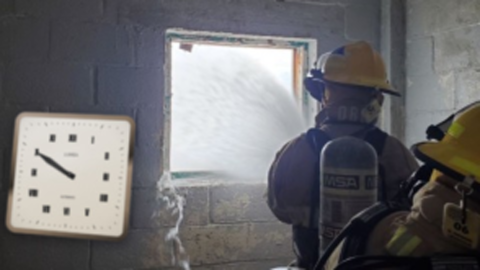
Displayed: 9 h 50 min
